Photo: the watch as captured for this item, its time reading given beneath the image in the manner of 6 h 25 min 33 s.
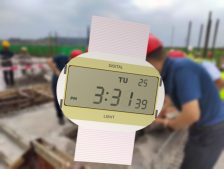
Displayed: 3 h 31 min 39 s
